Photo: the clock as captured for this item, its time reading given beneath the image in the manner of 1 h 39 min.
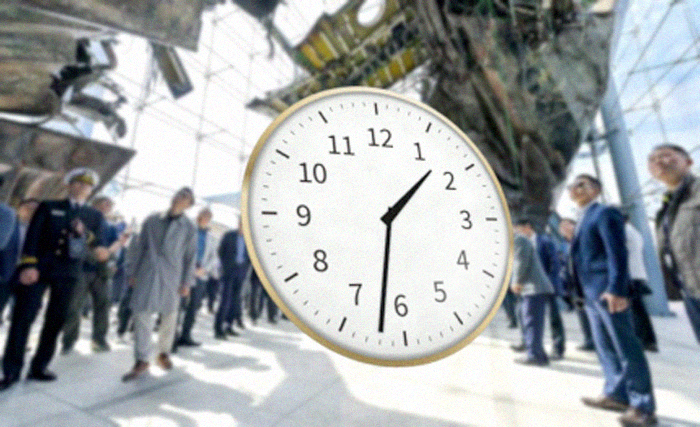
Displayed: 1 h 32 min
